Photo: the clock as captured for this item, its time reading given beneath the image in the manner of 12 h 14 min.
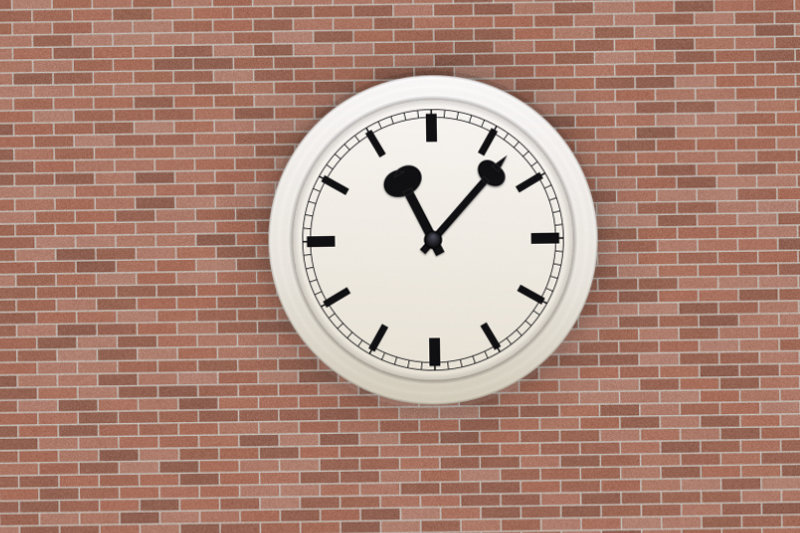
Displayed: 11 h 07 min
